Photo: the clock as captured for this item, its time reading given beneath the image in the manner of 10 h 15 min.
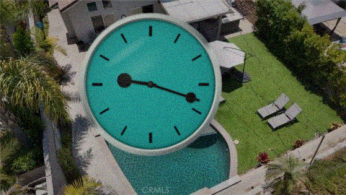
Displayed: 9 h 18 min
